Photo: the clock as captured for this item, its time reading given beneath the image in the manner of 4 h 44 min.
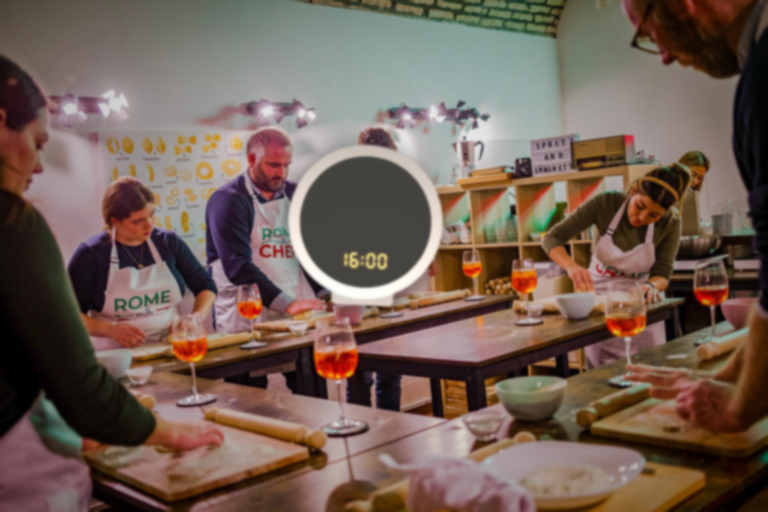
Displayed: 16 h 00 min
